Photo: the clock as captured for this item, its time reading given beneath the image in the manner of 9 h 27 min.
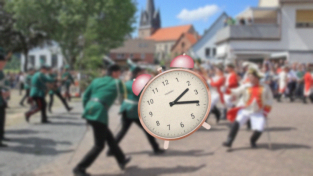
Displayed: 2 h 19 min
